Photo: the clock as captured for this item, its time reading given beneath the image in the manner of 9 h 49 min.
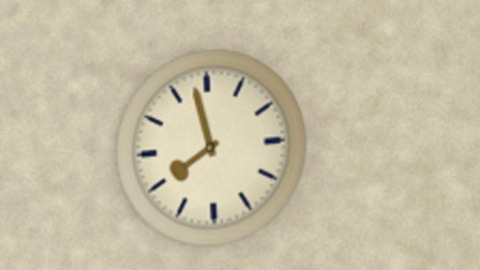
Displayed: 7 h 58 min
